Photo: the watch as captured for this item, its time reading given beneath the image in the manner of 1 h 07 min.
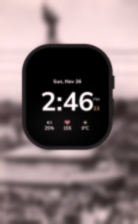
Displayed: 2 h 46 min
